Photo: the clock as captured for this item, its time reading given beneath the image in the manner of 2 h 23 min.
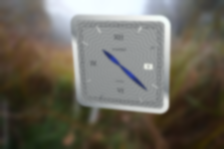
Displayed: 10 h 22 min
